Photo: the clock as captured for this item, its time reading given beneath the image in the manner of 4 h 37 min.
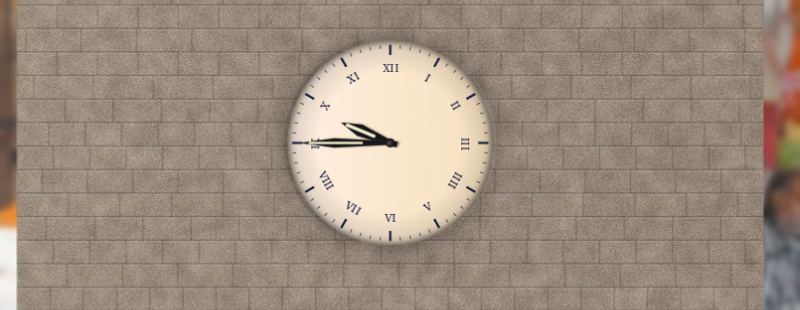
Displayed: 9 h 45 min
